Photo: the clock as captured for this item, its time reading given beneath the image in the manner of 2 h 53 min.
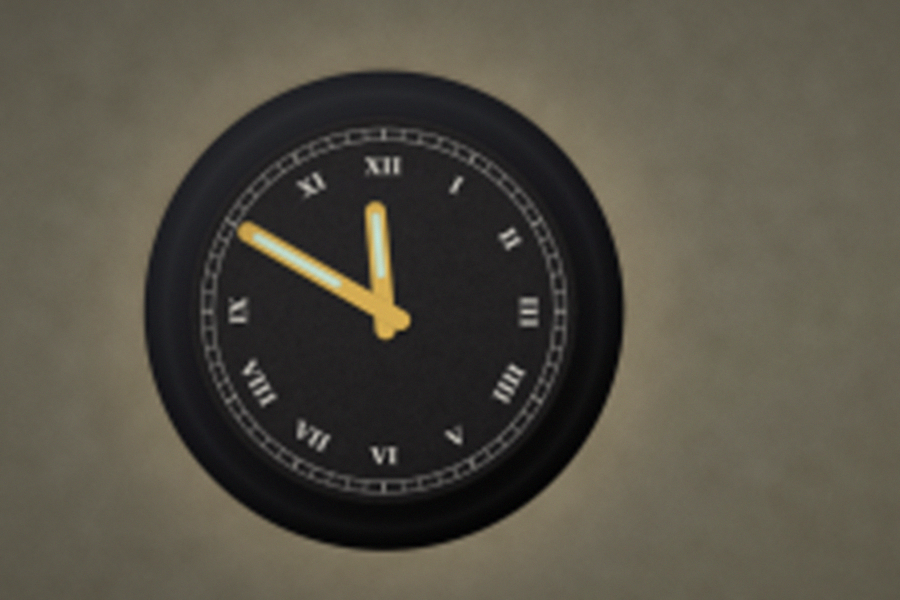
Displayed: 11 h 50 min
